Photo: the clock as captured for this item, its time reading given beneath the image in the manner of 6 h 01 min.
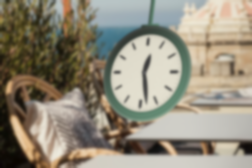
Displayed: 12 h 28 min
